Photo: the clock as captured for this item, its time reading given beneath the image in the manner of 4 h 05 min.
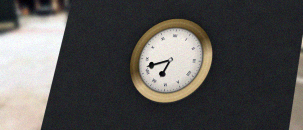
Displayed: 6 h 42 min
